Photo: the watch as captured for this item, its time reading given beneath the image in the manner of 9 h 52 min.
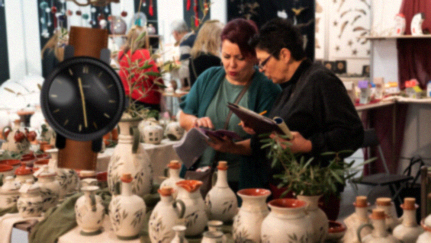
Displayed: 11 h 28 min
